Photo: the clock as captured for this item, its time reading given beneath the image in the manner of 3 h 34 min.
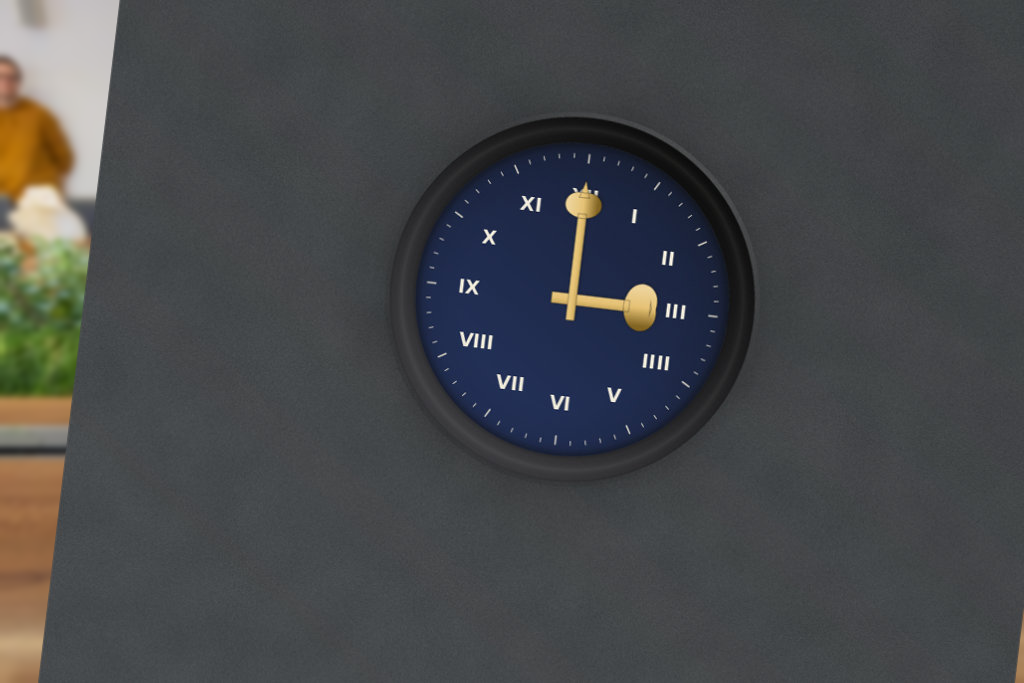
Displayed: 3 h 00 min
